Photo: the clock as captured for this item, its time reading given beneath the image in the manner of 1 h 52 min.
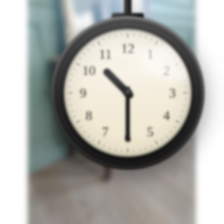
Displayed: 10 h 30 min
